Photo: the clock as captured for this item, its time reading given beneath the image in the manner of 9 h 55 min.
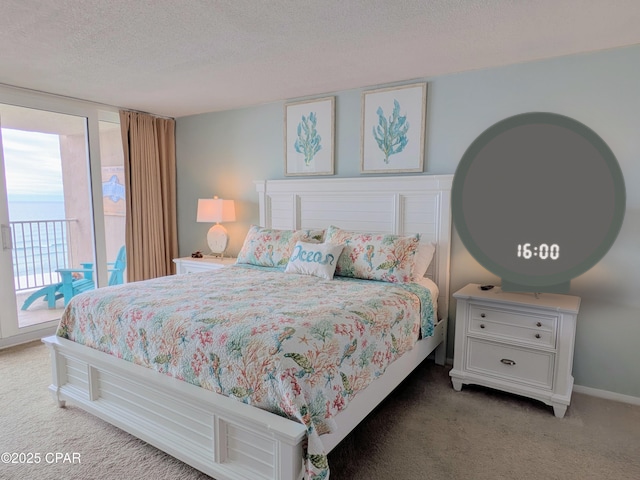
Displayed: 16 h 00 min
